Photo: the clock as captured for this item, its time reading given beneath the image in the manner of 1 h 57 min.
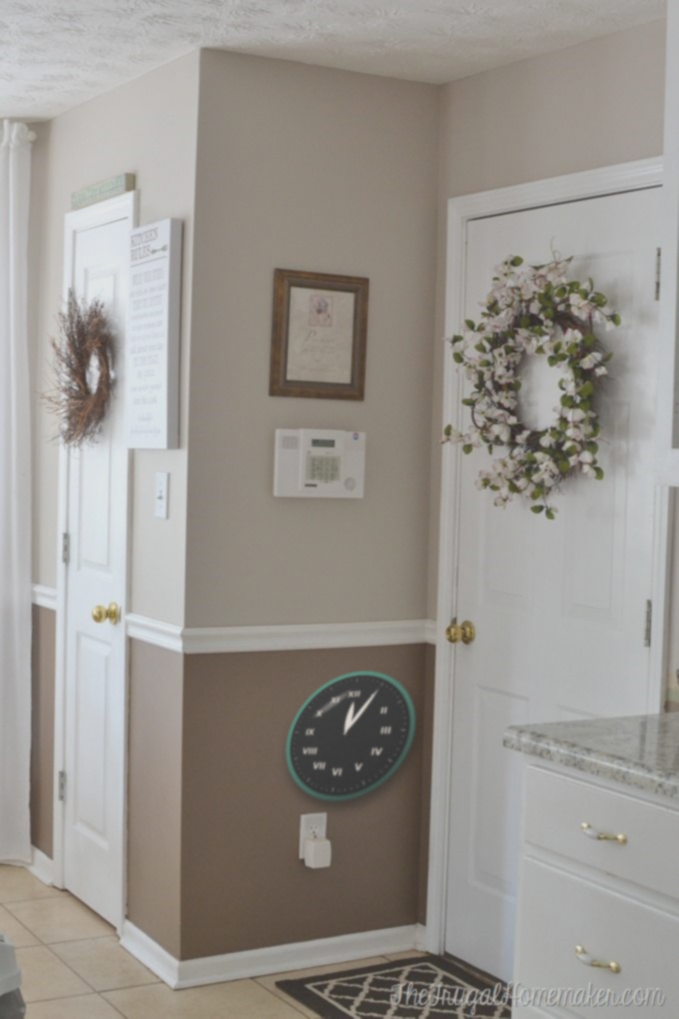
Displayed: 12 h 05 min
